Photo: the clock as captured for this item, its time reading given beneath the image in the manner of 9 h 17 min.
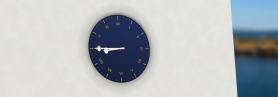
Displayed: 8 h 45 min
